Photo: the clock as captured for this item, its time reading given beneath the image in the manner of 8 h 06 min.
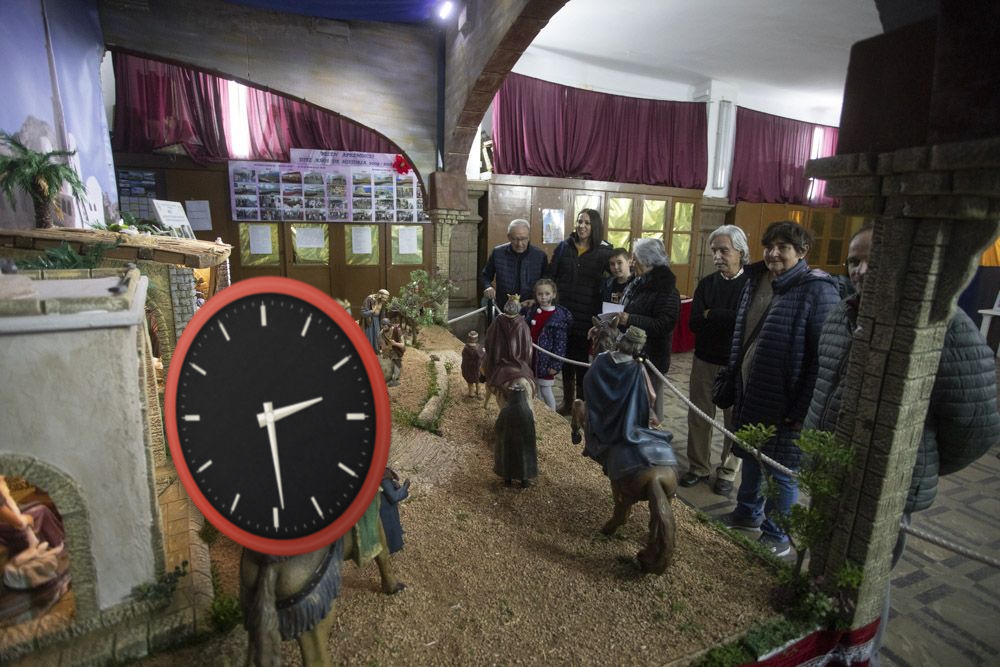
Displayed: 2 h 29 min
